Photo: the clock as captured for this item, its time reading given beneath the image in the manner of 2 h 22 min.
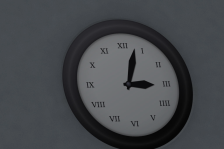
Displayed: 3 h 03 min
